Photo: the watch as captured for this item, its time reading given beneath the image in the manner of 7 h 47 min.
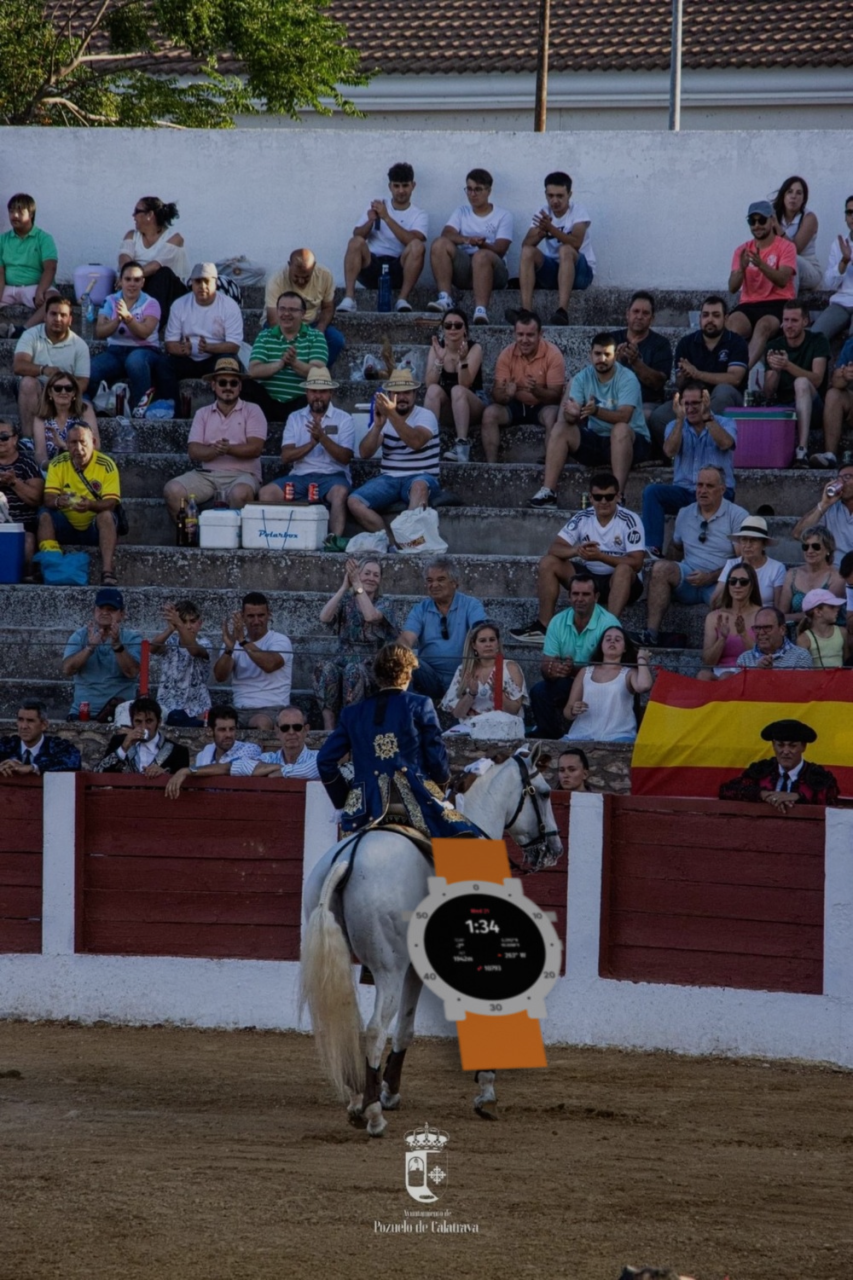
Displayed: 1 h 34 min
